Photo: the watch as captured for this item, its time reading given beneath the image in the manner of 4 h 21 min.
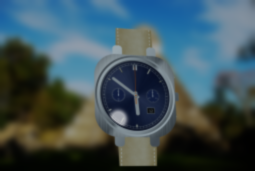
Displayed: 5 h 51 min
